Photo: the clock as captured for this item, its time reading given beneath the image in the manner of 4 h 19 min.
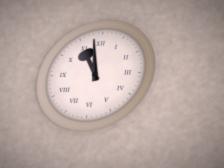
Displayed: 10 h 58 min
